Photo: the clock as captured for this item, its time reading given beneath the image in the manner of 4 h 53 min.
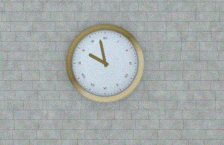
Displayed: 9 h 58 min
